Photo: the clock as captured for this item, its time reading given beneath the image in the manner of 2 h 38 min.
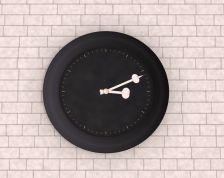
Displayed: 3 h 11 min
